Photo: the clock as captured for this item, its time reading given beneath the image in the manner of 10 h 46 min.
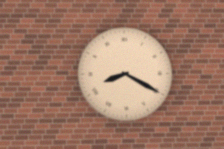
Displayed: 8 h 20 min
